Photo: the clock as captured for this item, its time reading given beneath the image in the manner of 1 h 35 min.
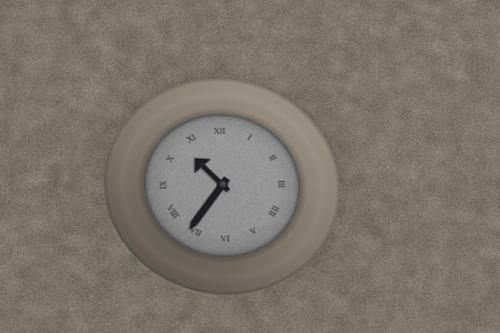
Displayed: 10 h 36 min
